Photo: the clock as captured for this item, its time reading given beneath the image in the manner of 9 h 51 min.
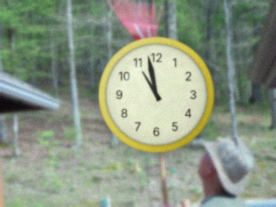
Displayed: 10 h 58 min
